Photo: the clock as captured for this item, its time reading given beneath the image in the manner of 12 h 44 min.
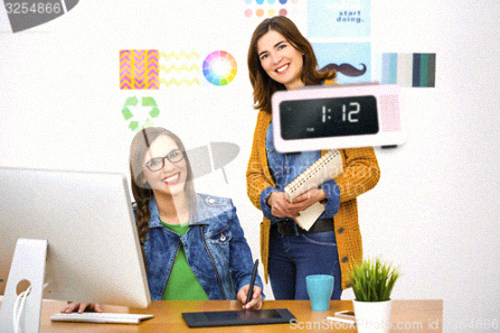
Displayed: 1 h 12 min
